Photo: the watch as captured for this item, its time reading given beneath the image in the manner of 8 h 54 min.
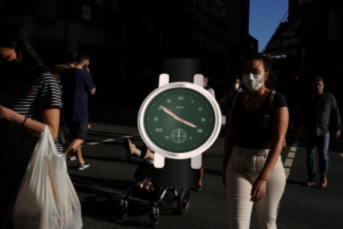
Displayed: 3 h 51 min
